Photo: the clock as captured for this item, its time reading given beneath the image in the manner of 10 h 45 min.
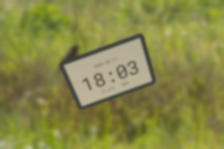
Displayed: 18 h 03 min
